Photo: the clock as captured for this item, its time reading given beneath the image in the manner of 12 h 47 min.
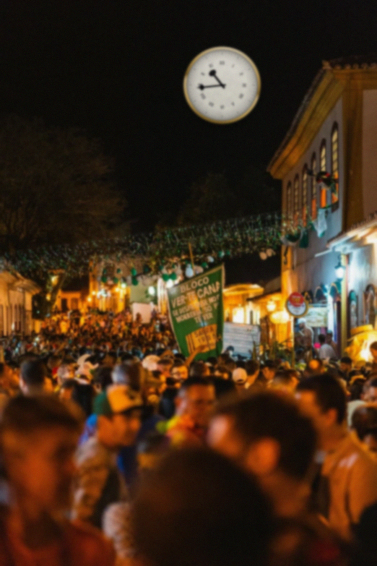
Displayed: 10 h 44 min
